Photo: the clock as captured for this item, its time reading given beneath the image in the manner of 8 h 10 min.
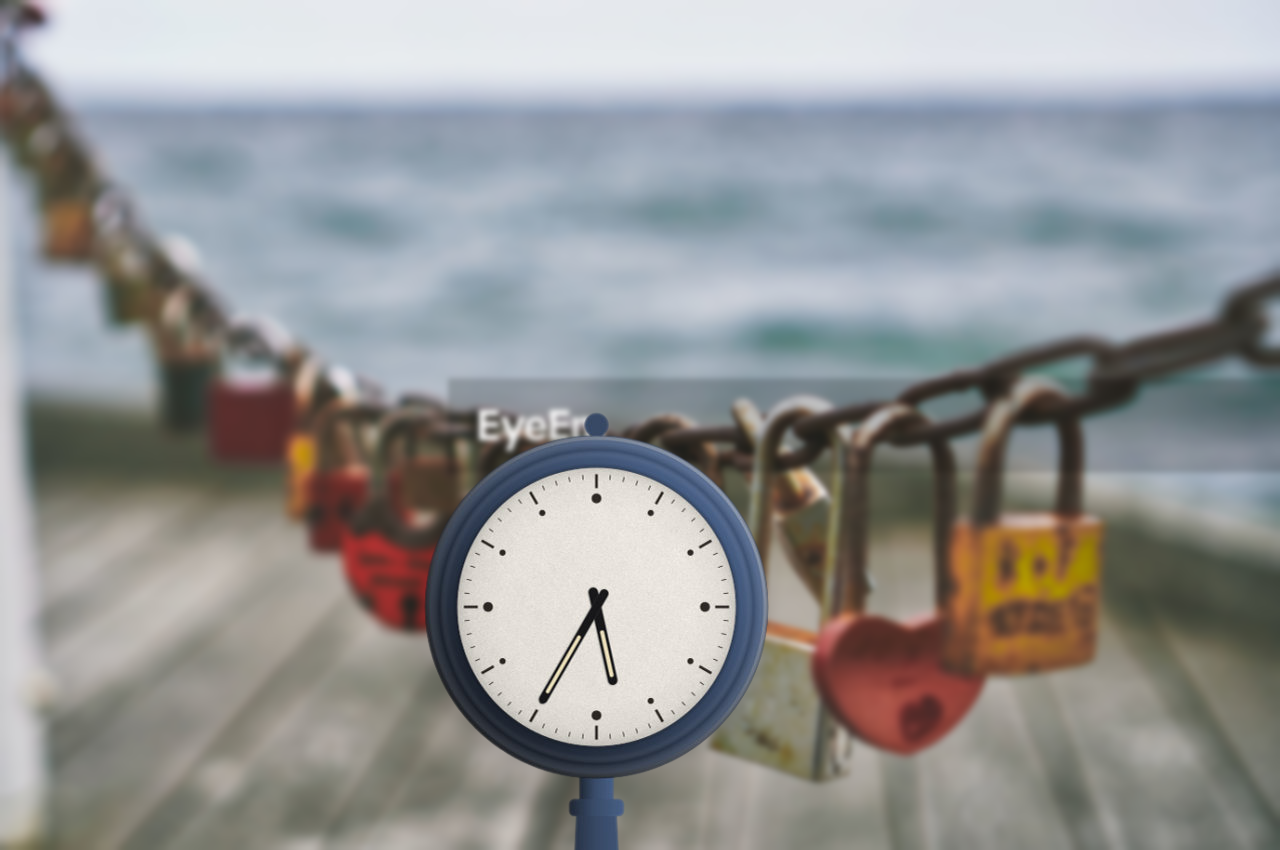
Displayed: 5 h 35 min
